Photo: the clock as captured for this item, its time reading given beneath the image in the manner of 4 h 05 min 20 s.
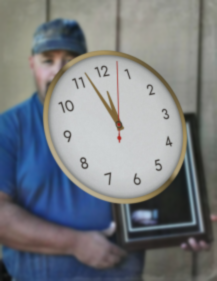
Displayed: 11 h 57 min 03 s
